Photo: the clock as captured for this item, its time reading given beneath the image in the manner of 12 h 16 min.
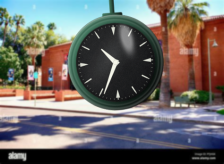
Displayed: 10 h 34 min
